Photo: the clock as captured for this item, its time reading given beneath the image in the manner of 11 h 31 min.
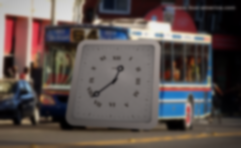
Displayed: 12 h 38 min
